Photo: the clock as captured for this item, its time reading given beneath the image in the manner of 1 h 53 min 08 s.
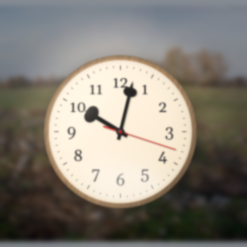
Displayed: 10 h 02 min 18 s
